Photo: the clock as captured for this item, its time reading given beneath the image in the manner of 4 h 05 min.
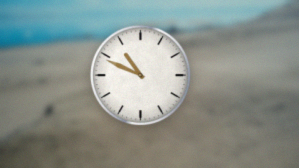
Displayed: 10 h 49 min
